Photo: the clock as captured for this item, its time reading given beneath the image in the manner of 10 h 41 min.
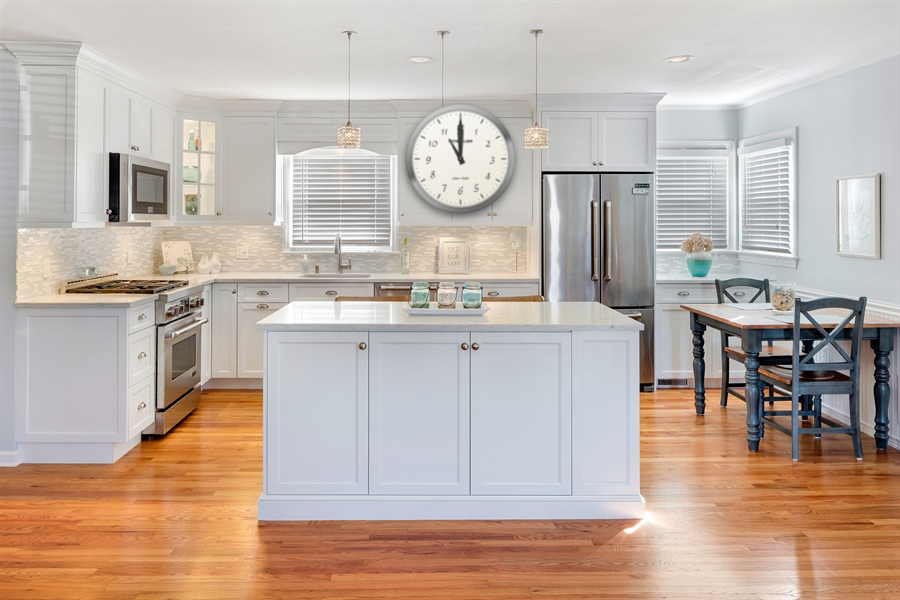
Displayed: 11 h 00 min
